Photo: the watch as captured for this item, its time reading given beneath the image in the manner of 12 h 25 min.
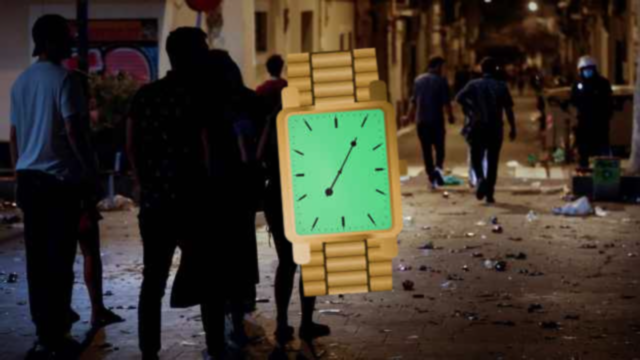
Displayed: 7 h 05 min
